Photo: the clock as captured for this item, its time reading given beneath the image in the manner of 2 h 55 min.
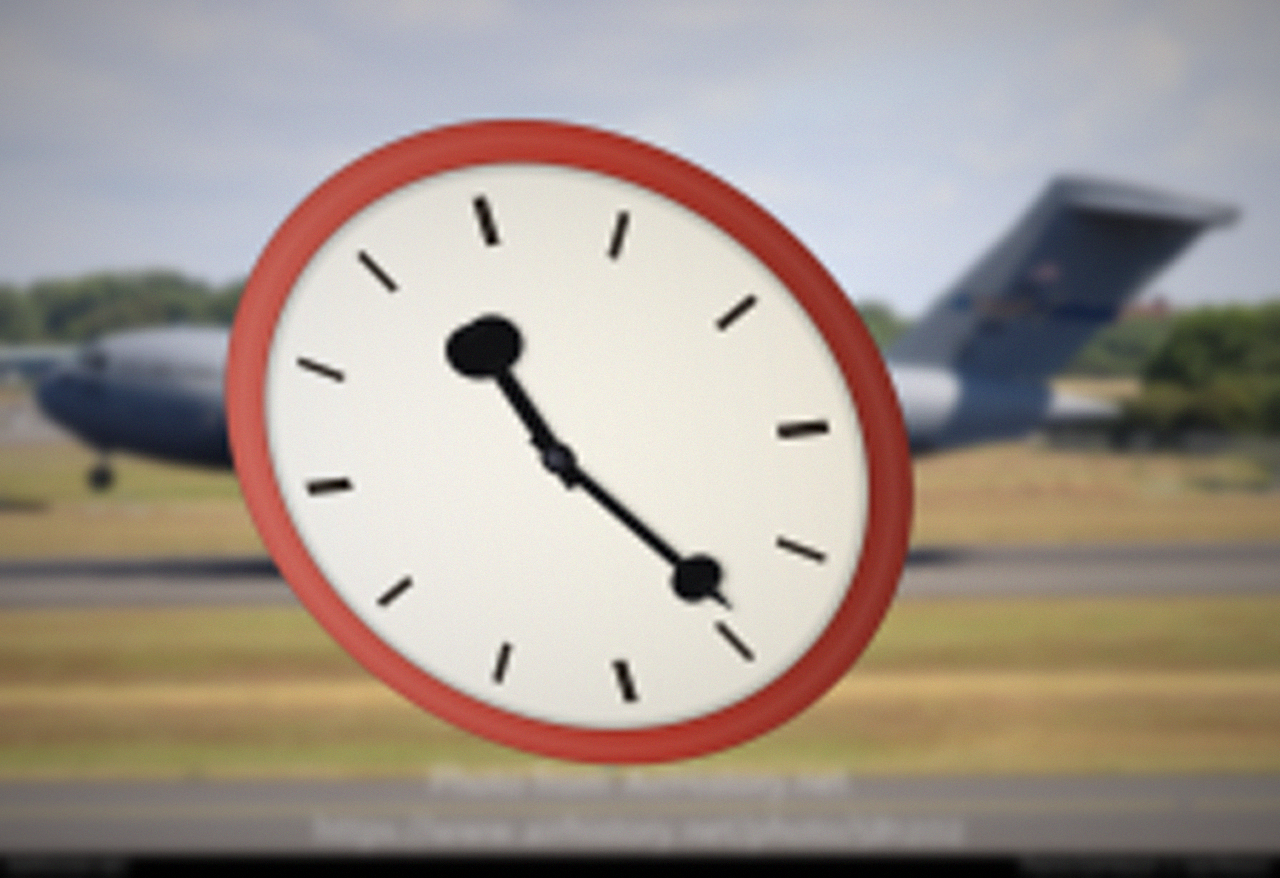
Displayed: 11 h 24 min
